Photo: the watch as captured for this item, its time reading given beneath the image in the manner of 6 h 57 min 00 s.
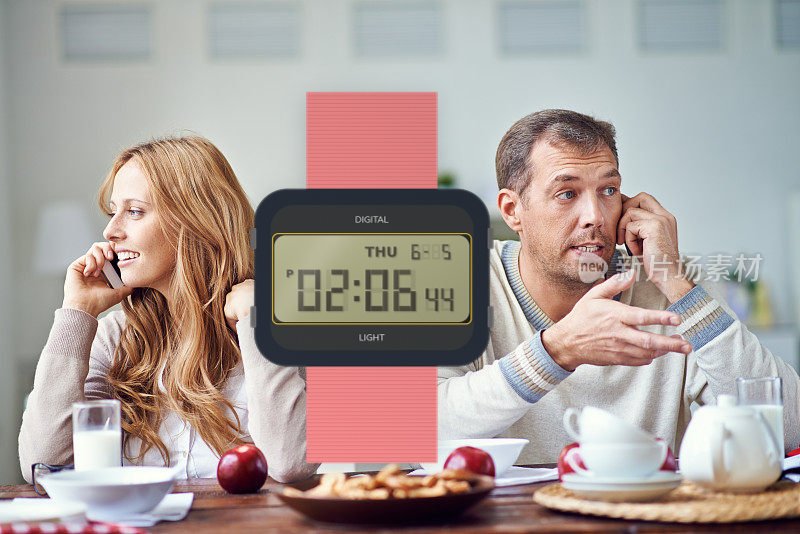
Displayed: 2 h 06 min 44 s
